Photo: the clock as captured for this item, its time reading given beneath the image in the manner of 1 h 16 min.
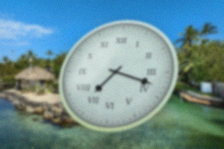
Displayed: 7 h 18 min
